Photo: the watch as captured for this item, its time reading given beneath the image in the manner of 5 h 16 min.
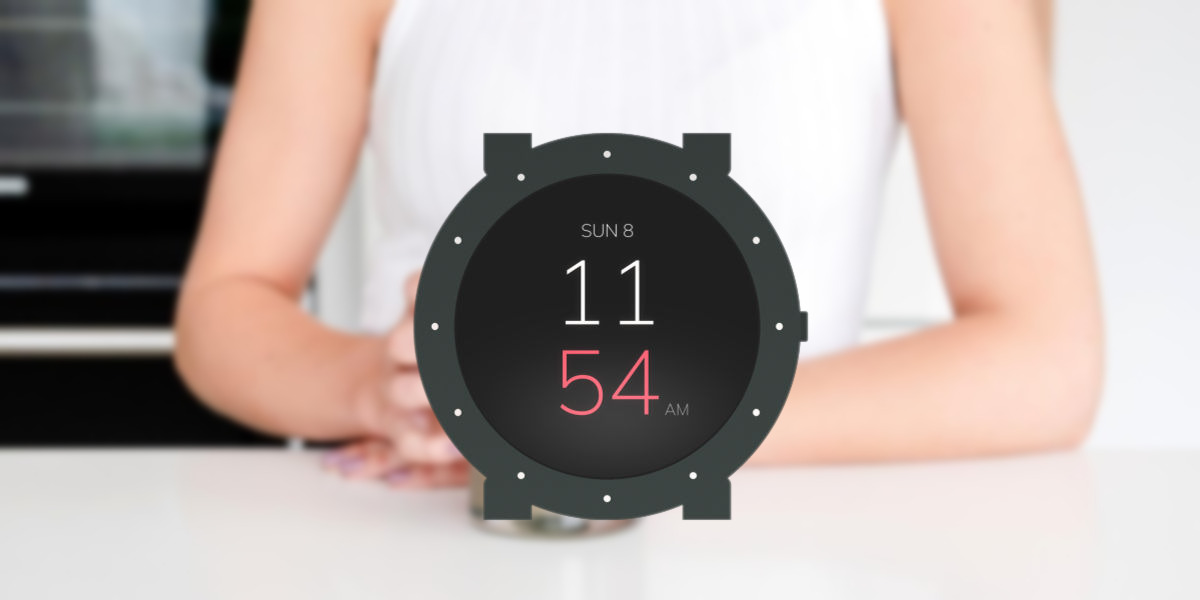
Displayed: 11 h 54 min
